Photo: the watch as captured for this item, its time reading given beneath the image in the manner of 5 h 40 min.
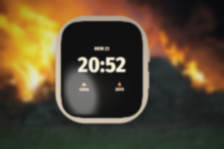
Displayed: 20 h 52 min
